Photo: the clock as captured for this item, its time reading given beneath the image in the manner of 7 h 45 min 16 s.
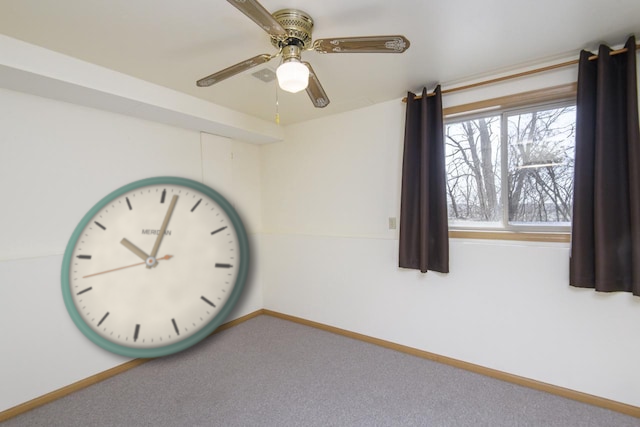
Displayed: 10 h 01 min 42 s
